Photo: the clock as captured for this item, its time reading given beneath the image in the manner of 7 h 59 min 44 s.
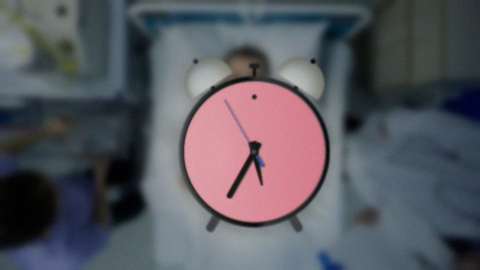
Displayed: 5 h 34 min 55 s
